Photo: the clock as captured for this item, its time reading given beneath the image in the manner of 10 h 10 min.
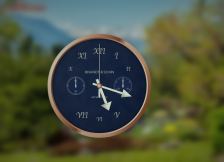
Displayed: 5 h 18 min
